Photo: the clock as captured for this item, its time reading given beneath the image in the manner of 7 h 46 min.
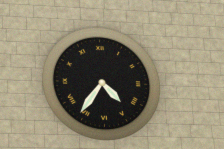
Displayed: 4 h 36 min
